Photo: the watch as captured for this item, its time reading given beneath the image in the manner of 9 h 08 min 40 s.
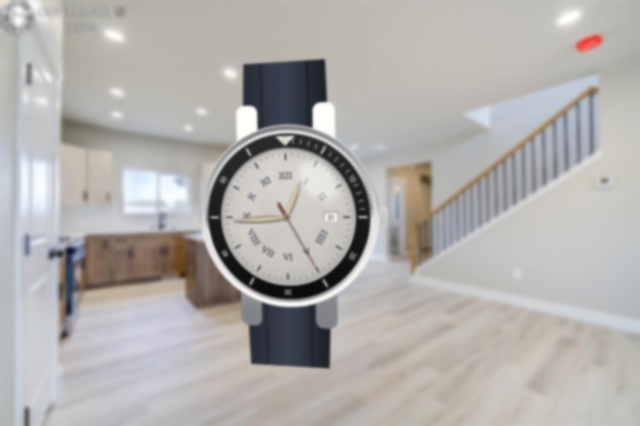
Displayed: 12 h 44 min 25 s
